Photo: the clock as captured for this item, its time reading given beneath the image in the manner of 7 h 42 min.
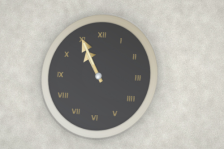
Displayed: 10 h 55 min
